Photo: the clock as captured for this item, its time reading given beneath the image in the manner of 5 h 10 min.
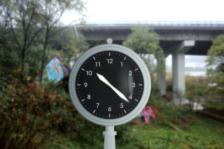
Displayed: 10 h 22 min
